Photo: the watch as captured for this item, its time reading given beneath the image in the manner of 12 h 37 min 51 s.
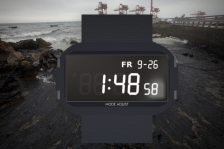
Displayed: 1 h 48 min 58 s
